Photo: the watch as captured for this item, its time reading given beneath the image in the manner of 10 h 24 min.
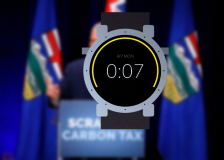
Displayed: 0 h 07 min
